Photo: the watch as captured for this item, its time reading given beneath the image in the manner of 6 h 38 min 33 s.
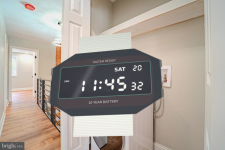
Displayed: 11 h 45 min 32 s
